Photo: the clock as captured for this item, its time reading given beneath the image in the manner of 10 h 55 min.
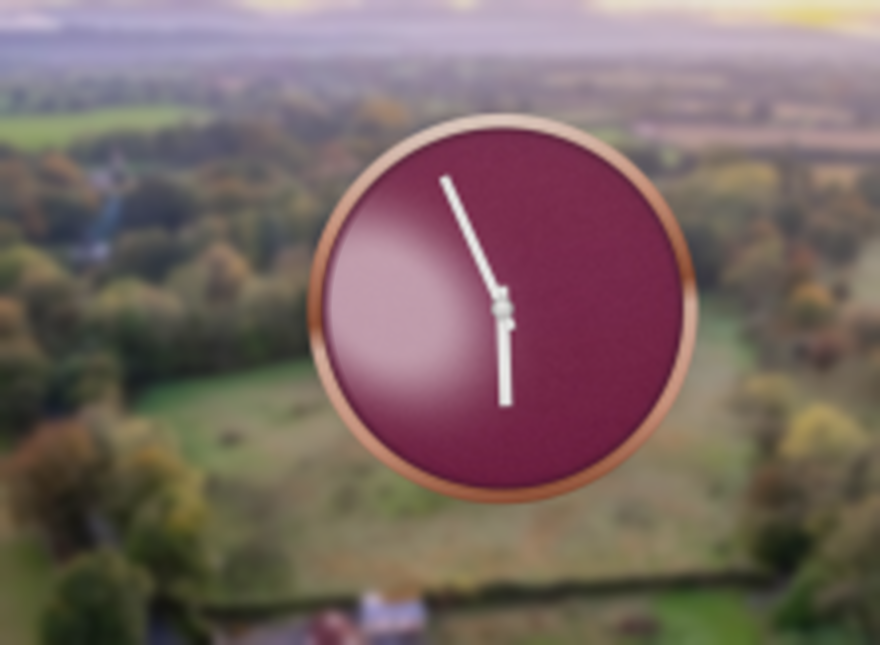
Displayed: 5 h 56 min
